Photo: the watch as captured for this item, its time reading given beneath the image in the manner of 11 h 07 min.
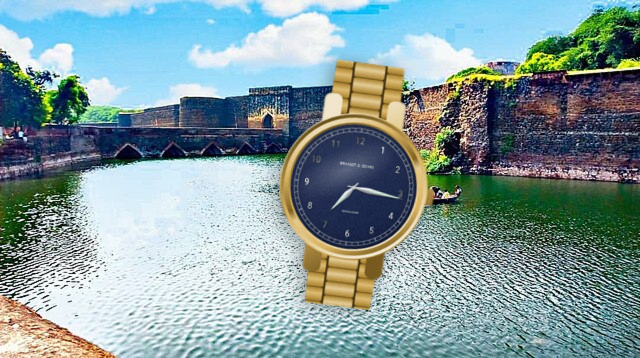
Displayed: 7 h 16 min
